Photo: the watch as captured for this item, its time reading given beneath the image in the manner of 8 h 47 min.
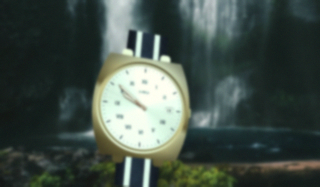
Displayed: 9 h 51 min
